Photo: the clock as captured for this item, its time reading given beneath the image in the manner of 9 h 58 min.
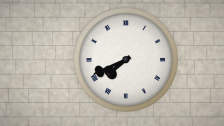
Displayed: 7 h 41 min
